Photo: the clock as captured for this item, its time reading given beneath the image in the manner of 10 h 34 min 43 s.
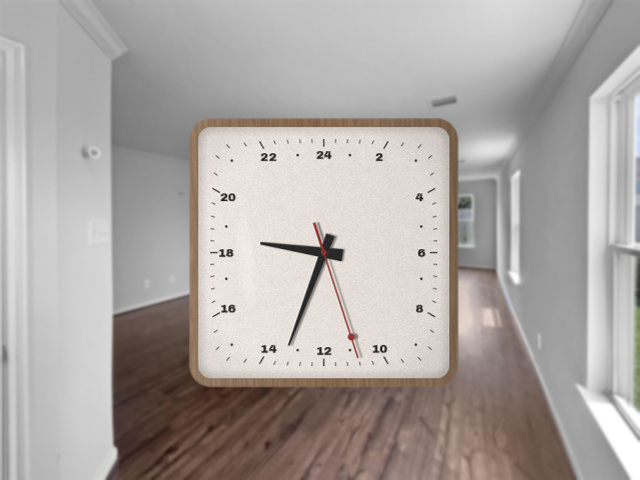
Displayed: 18 h 33 min 27 s
